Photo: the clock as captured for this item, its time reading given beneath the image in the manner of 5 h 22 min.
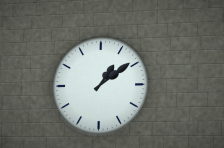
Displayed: 1 h 09 min
